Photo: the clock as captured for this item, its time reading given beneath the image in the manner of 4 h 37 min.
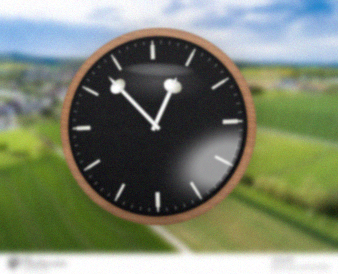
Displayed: 12 h 53 min
